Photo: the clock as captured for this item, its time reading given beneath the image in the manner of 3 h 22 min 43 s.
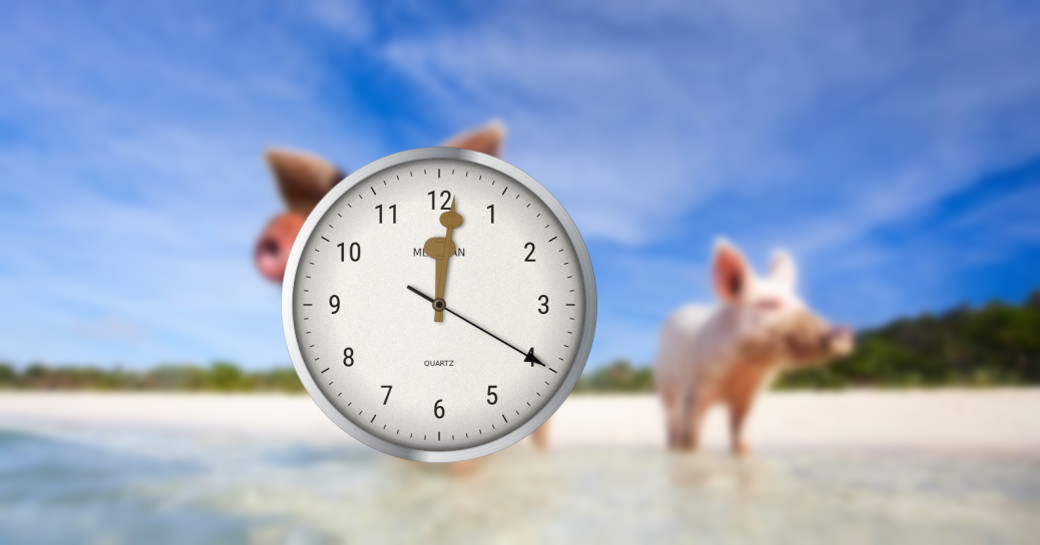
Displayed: 12 h 01 min 20 s
